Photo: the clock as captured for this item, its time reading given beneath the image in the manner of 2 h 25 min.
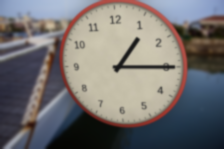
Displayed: 1 h 15 min
